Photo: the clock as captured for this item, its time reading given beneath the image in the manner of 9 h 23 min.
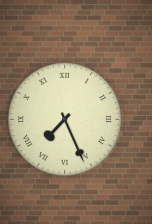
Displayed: 7 h 26 min
